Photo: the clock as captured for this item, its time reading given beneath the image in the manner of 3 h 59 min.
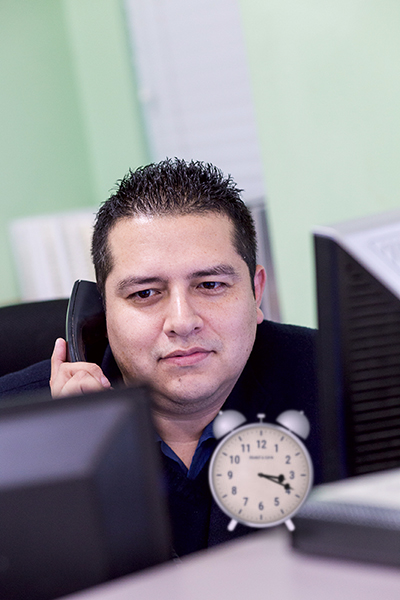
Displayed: 3 h 19 min
